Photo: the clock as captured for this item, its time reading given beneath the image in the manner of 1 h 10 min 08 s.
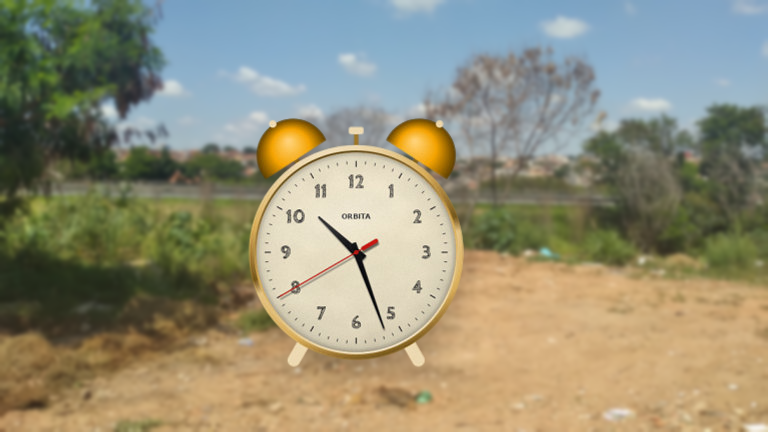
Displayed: 10 h 26 min 40 s
